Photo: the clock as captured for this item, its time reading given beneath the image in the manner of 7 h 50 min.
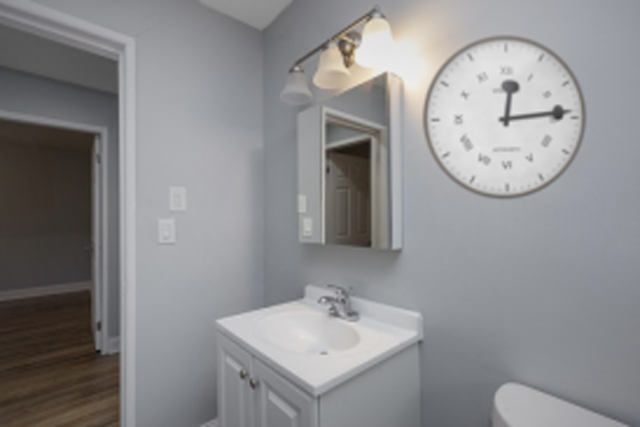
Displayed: 12 h 14 min
